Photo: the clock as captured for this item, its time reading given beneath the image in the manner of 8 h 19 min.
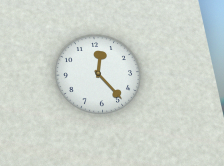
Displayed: 12 h 24 min
